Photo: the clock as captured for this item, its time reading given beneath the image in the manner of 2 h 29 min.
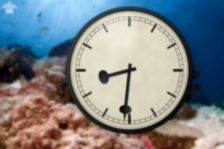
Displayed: 8 h 31 min
